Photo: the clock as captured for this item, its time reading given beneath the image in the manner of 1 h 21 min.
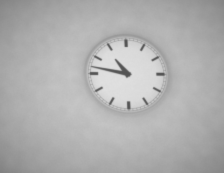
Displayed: 10 h 47 min
